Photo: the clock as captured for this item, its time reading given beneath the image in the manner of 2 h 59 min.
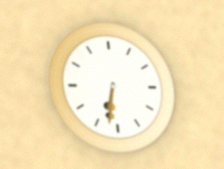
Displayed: 6 h 32 min
